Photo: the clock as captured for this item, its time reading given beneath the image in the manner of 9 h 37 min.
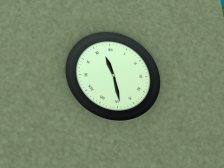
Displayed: 11 h 29 min
